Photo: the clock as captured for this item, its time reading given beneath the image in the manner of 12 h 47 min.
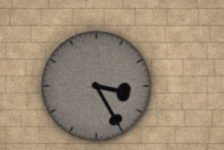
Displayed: 3 h 25 min
